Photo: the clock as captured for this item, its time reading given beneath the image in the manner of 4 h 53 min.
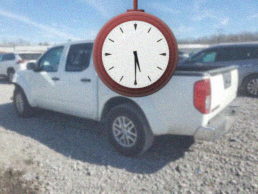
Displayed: 5 h 30 min
